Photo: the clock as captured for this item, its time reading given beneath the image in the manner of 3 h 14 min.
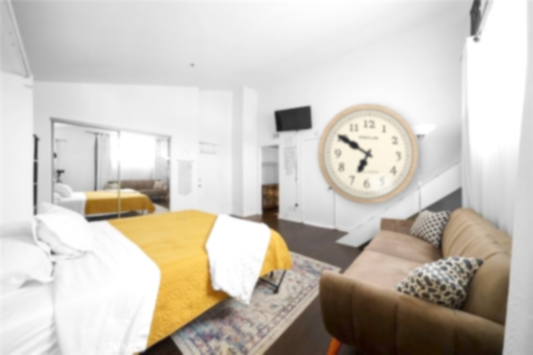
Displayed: 6 h 50 min
